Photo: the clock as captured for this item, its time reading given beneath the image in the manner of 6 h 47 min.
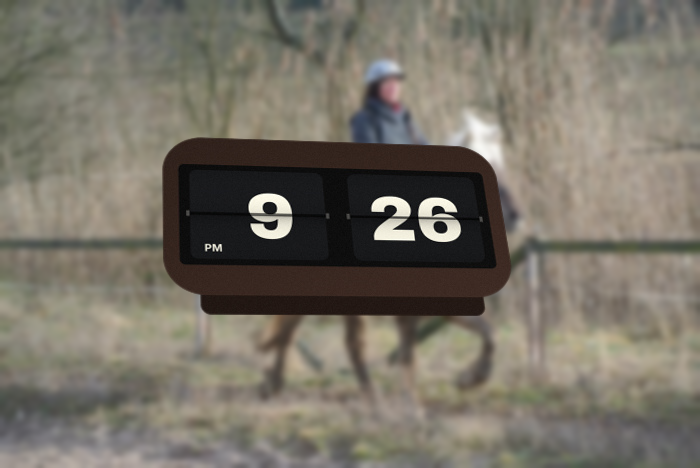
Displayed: 9 h 26 min
